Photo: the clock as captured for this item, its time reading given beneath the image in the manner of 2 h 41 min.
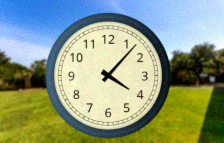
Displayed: 4 h 07 min
